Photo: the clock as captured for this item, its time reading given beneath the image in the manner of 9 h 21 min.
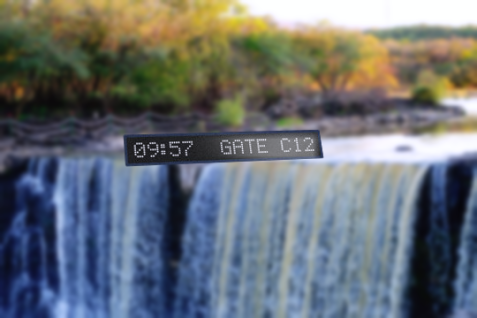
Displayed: 9 h 57 min
